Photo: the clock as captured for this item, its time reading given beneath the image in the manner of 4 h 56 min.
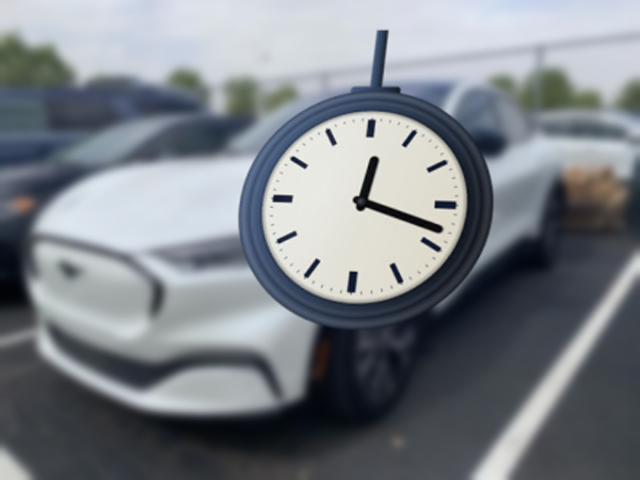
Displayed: 12 h 18 min
